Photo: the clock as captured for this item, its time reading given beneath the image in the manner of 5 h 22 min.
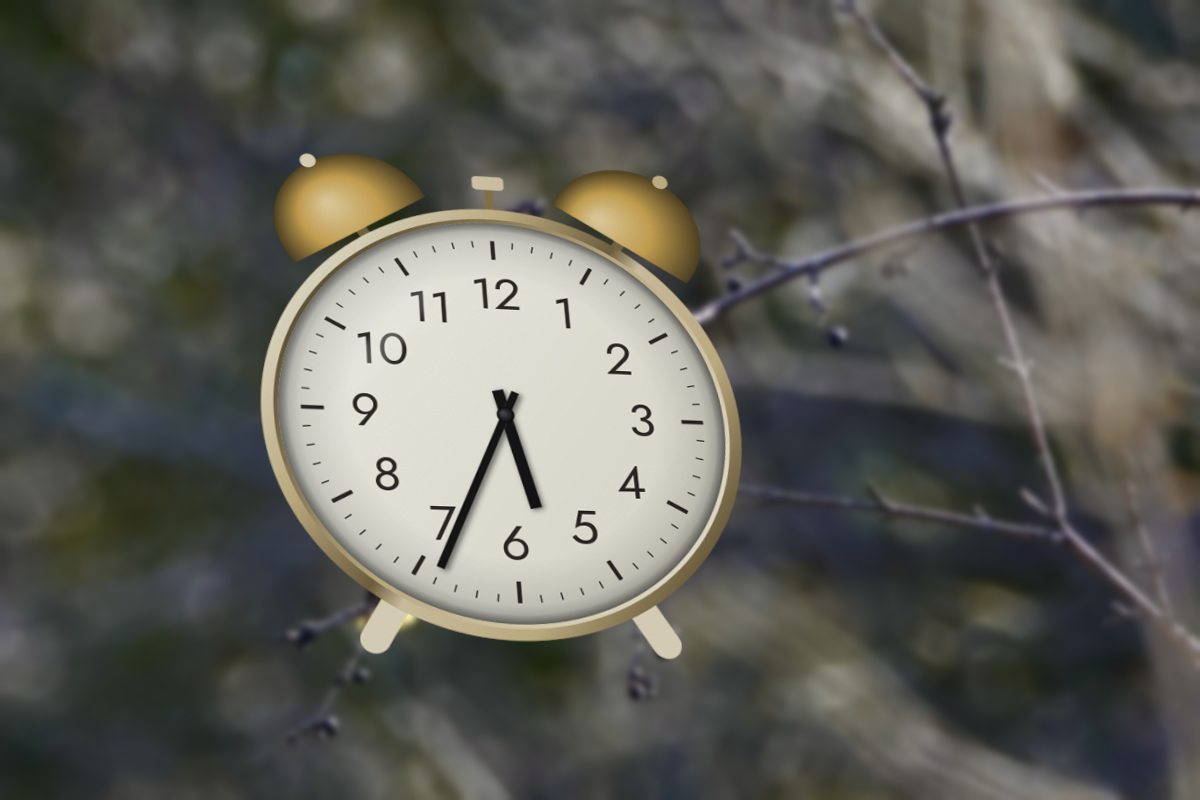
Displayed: 5 h 34 min
